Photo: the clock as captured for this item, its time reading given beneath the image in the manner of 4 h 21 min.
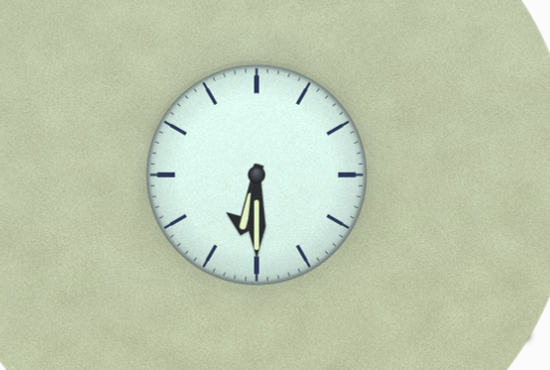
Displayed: 6 h 30 min
